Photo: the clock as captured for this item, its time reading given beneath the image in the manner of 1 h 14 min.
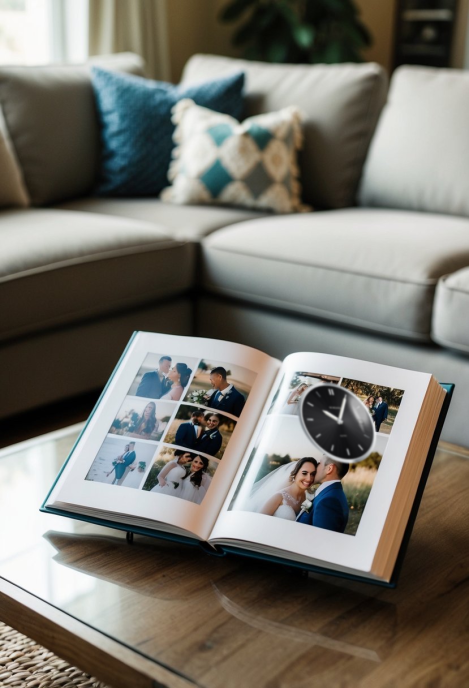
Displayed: 10 h 05 min
